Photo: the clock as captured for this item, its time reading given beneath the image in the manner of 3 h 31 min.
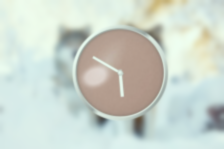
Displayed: 5 h 50 min
